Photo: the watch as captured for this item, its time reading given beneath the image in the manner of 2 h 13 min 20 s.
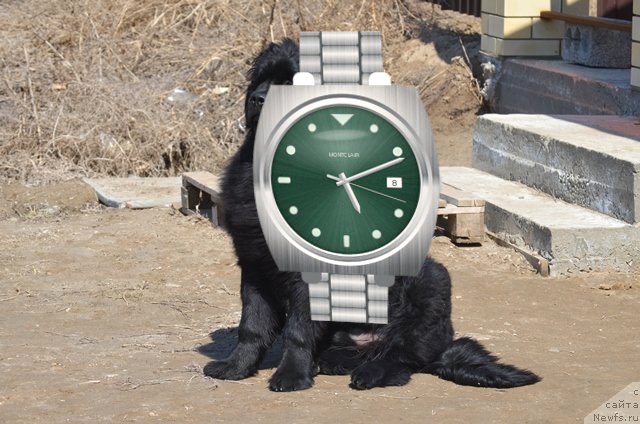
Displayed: 5 h 11 min 18 s
